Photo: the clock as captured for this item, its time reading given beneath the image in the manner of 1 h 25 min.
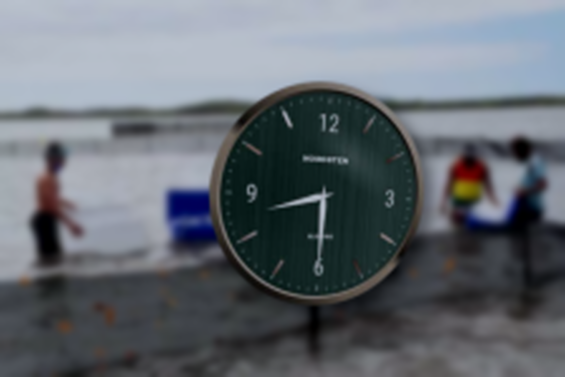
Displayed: 8 h 30 min
